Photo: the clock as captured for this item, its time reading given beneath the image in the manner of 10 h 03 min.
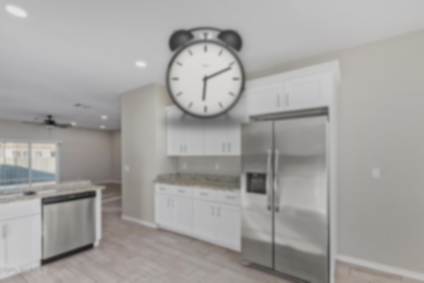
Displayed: 6 h 11 min
